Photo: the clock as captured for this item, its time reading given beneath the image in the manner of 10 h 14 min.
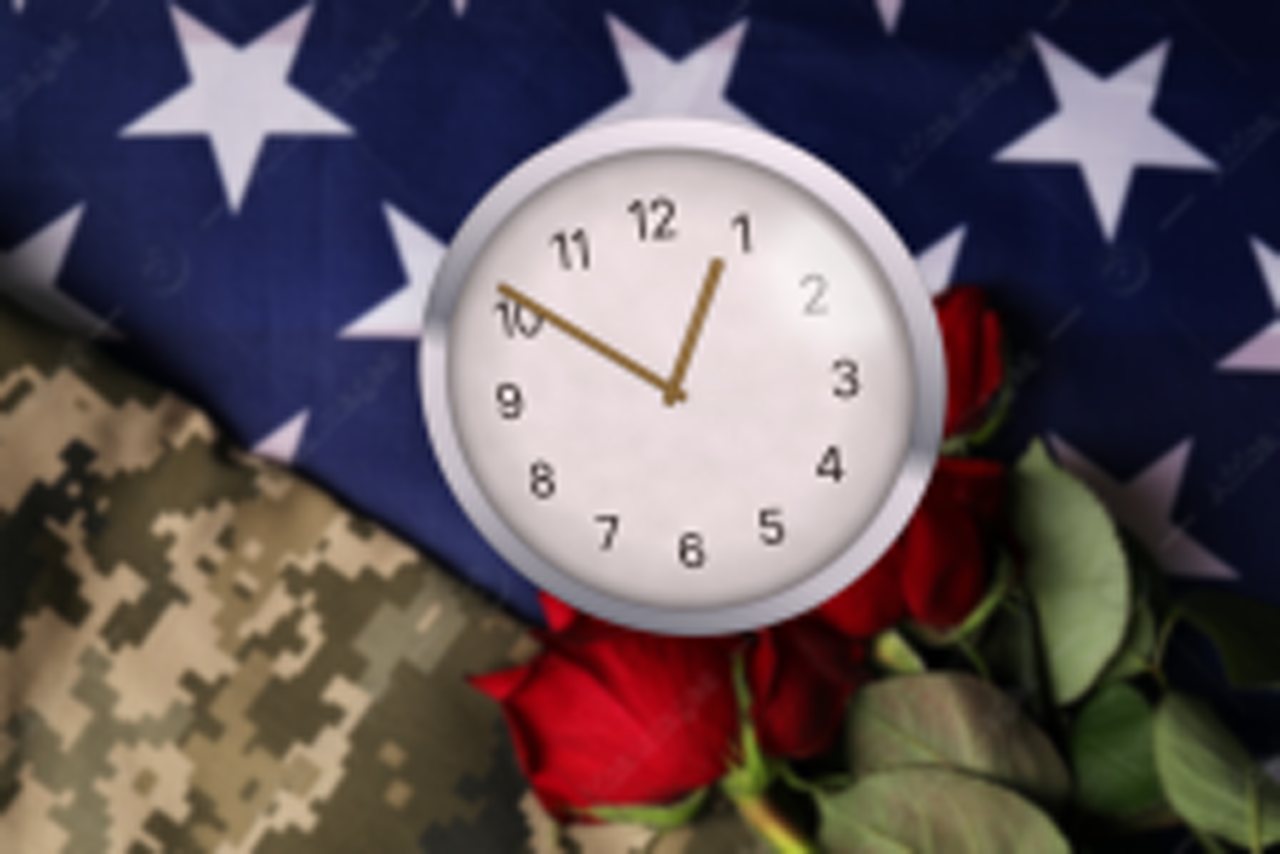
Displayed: 12 h 51 min
